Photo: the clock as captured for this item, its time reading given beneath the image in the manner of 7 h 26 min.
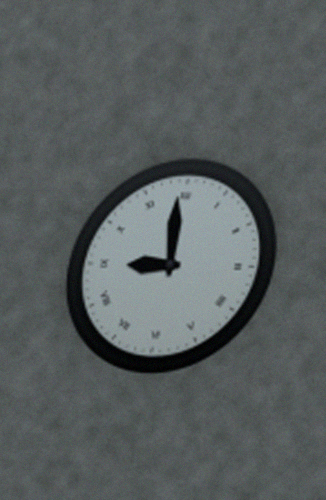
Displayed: 8 h 59 min
